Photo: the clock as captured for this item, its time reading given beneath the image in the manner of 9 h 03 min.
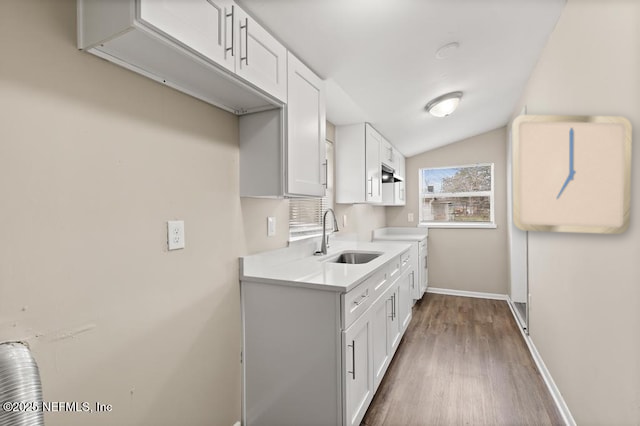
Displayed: 7 h 00 min
